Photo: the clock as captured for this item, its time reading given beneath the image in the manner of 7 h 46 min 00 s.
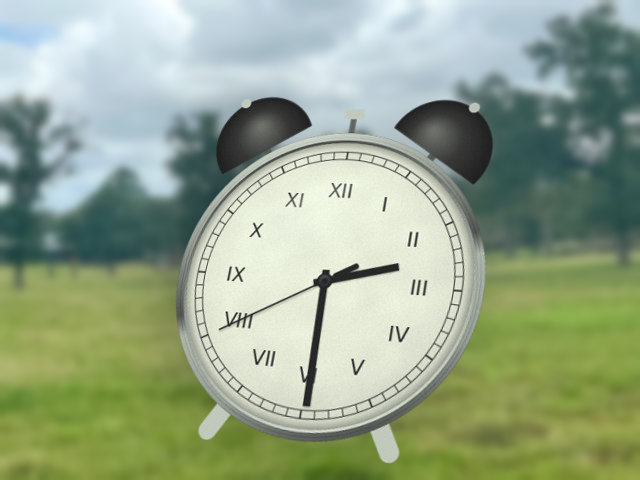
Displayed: 2 h 29 min 40 s
